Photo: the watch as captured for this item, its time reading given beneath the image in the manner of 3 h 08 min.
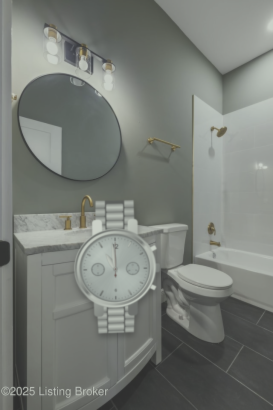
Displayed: 10 h 59 min
